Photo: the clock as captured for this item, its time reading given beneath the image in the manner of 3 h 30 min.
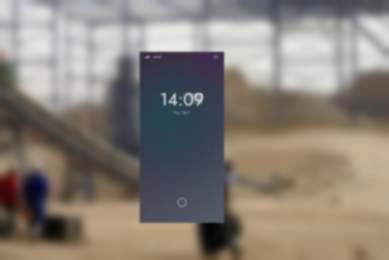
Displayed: 14 h 09 min
